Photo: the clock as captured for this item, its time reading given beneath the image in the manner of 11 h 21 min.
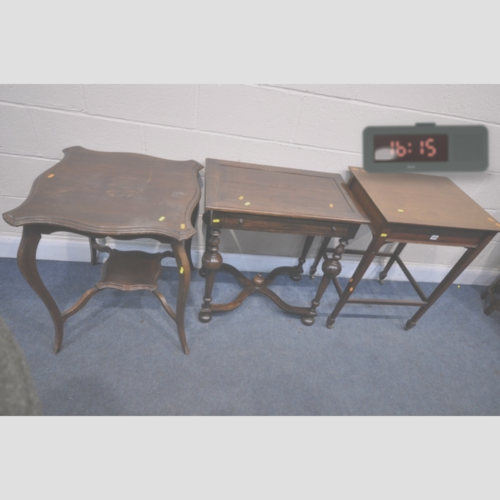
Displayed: 16 h 15 min
